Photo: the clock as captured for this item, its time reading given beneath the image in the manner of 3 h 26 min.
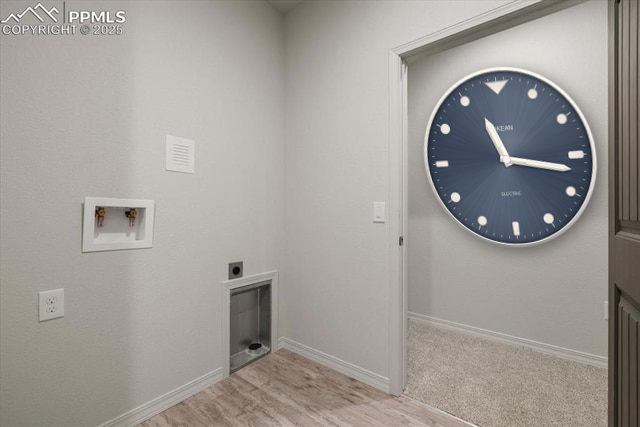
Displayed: 11 h 17 min
